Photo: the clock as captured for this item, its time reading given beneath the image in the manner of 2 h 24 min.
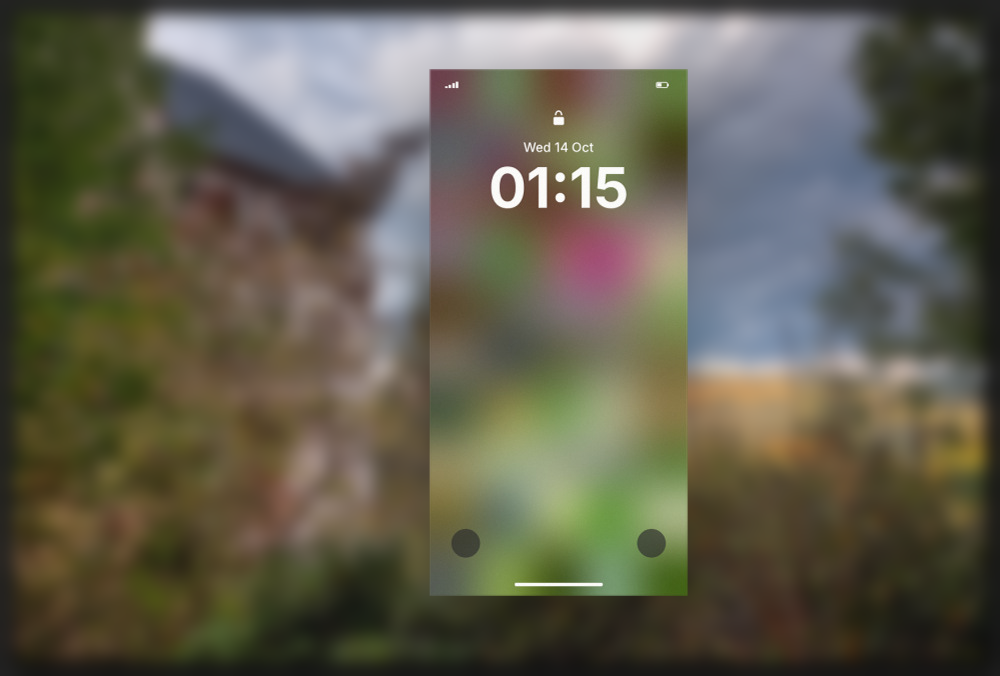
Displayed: 1 h 15 min
